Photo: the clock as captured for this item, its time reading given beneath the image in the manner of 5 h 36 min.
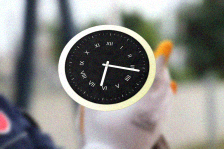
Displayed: 6 h 16 min
